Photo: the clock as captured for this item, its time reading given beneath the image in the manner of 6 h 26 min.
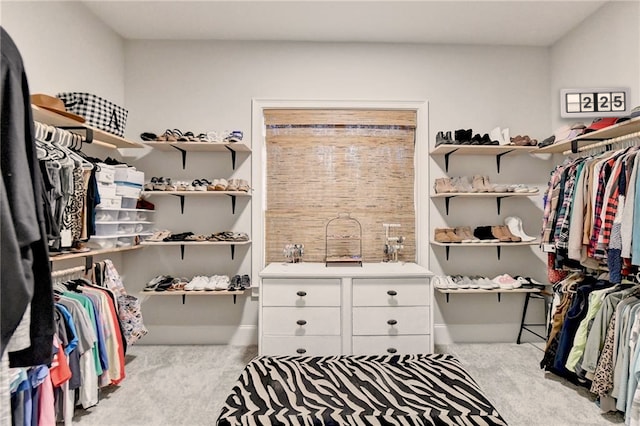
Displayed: 2 h 25 min
